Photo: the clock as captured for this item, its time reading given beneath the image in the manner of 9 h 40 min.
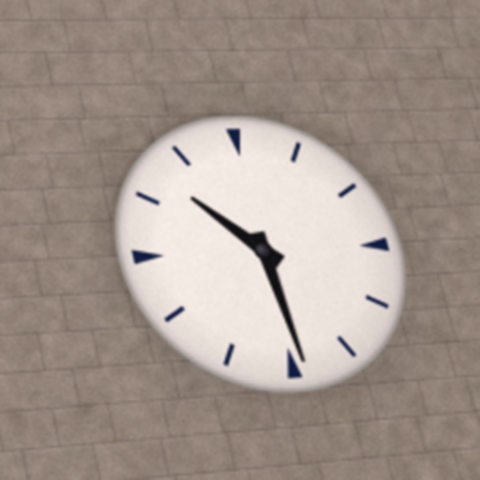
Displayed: 10 h 29 min
